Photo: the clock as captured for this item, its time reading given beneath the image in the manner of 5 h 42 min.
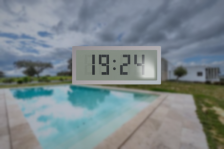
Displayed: 19 h 24 min
